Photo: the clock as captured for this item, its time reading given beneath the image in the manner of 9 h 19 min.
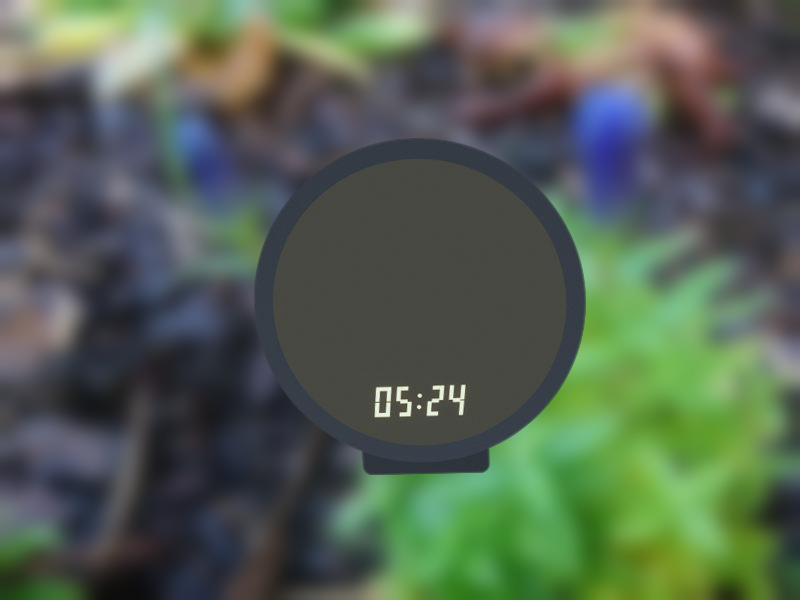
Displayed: 5 h 24 min
